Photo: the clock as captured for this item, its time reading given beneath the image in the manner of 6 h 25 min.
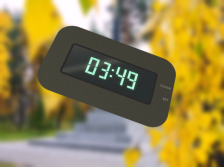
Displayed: 3 h 49 min
